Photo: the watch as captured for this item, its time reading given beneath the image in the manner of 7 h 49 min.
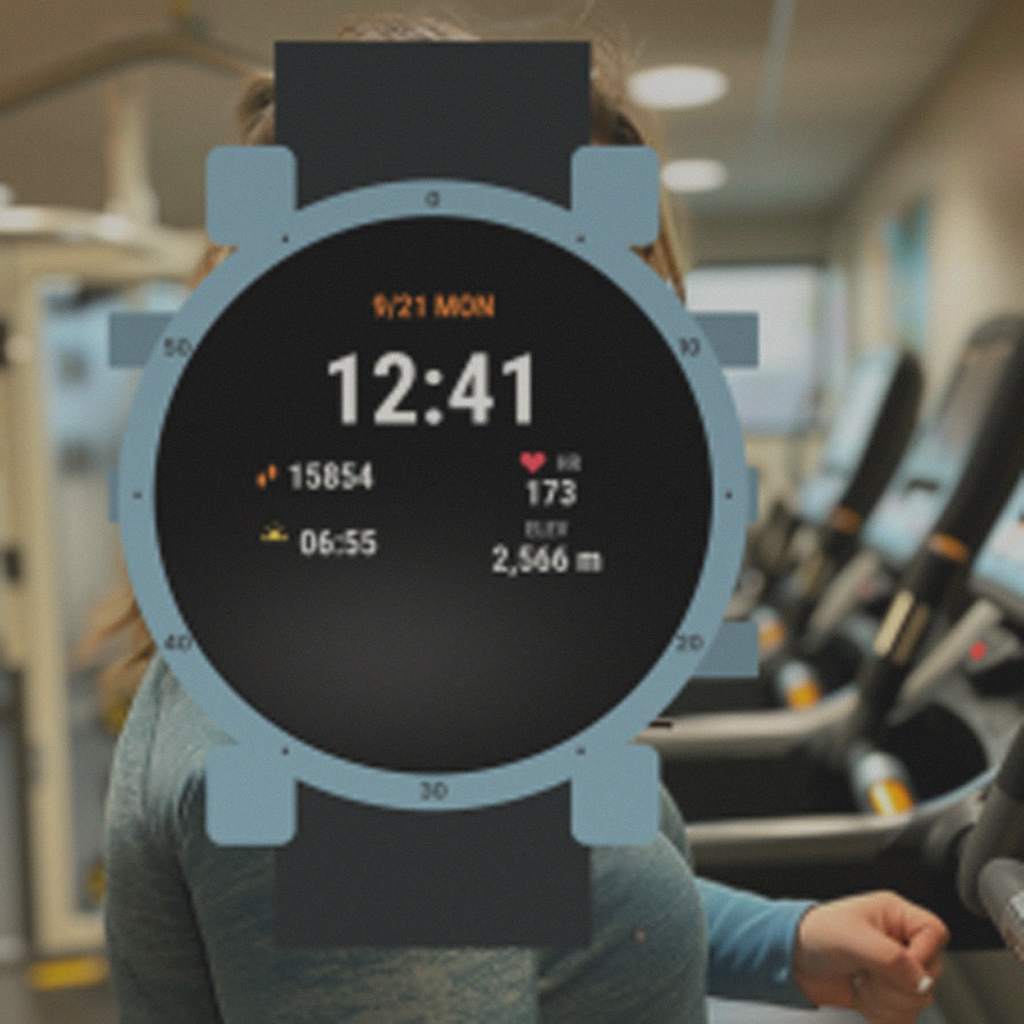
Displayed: 12 h 41 min
